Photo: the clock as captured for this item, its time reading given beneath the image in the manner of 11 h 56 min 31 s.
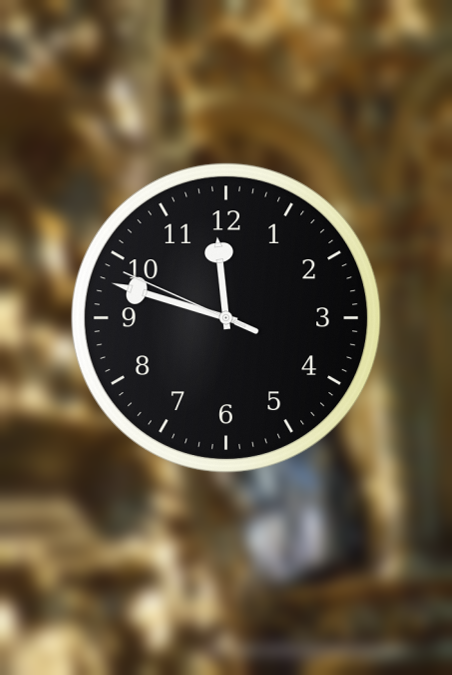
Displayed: 11 h 47 min 49 s
